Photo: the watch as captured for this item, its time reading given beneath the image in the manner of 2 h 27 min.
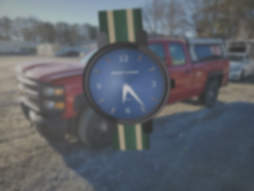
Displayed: 6 h 24 min
